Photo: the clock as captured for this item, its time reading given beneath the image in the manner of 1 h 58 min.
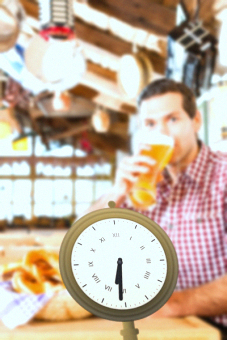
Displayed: 6 h 31 min
